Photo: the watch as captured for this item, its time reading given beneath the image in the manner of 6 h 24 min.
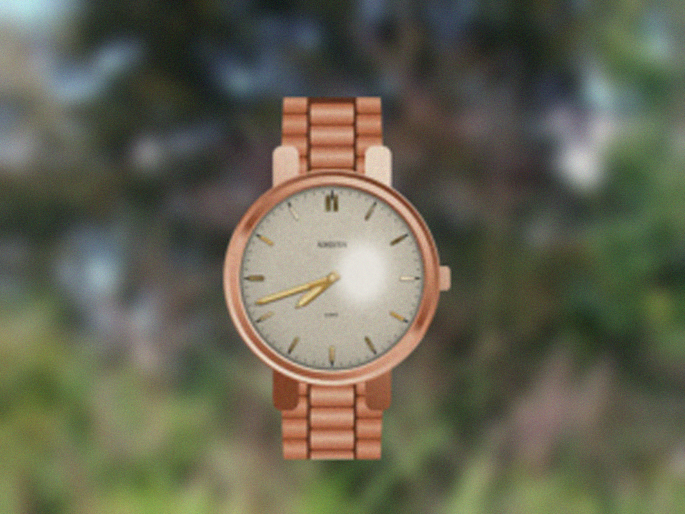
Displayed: 7 h 42 min
